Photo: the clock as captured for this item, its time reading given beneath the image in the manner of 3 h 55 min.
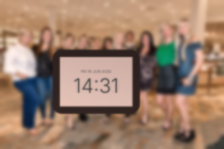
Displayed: 14 h 31 min
